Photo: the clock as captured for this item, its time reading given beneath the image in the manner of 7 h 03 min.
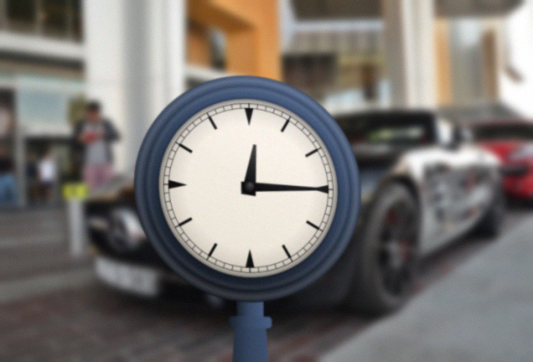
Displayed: 12 h 15 min
